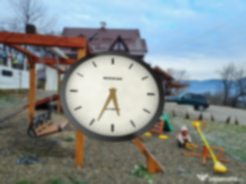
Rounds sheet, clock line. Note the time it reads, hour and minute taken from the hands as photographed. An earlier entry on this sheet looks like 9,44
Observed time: 5,34
